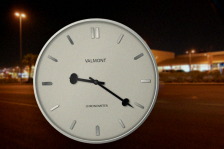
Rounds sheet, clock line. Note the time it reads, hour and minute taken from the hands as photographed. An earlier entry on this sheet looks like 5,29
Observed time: 9,21
